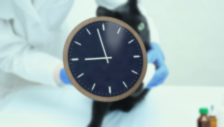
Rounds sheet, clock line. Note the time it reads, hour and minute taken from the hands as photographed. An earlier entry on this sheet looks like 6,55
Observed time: 8,58
